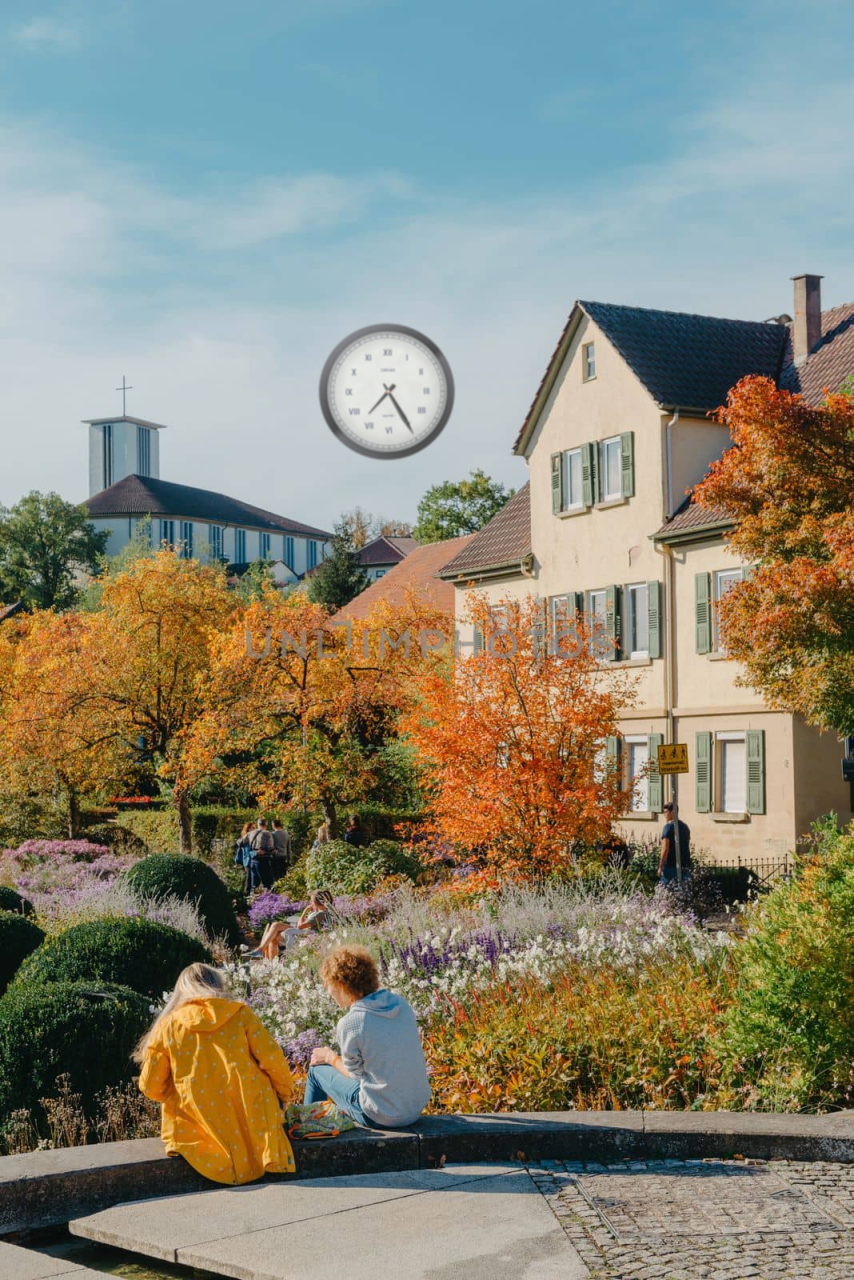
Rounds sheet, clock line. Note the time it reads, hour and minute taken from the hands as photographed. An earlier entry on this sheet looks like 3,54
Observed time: 7,25
